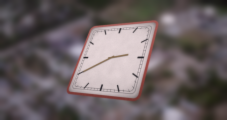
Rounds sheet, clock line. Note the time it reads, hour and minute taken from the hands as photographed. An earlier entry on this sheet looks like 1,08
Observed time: 2,40
